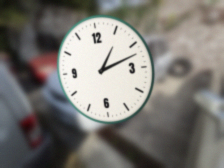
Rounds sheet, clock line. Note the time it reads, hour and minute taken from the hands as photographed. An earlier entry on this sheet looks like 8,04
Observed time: 1,12
